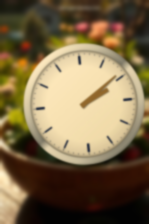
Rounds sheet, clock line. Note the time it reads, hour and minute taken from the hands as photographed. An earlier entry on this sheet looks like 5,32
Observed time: 2,09
